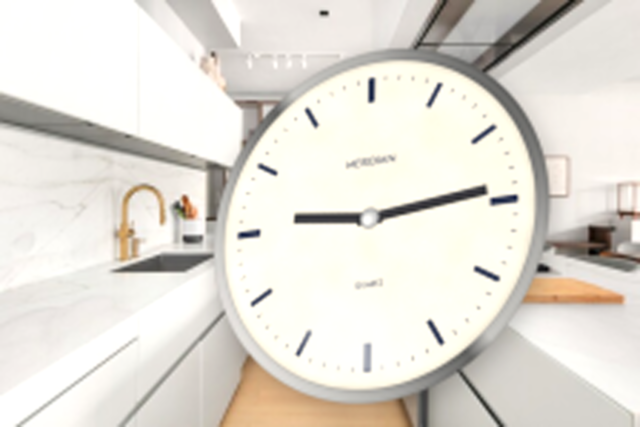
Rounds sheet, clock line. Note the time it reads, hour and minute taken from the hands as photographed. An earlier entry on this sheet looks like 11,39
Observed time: 9,14
